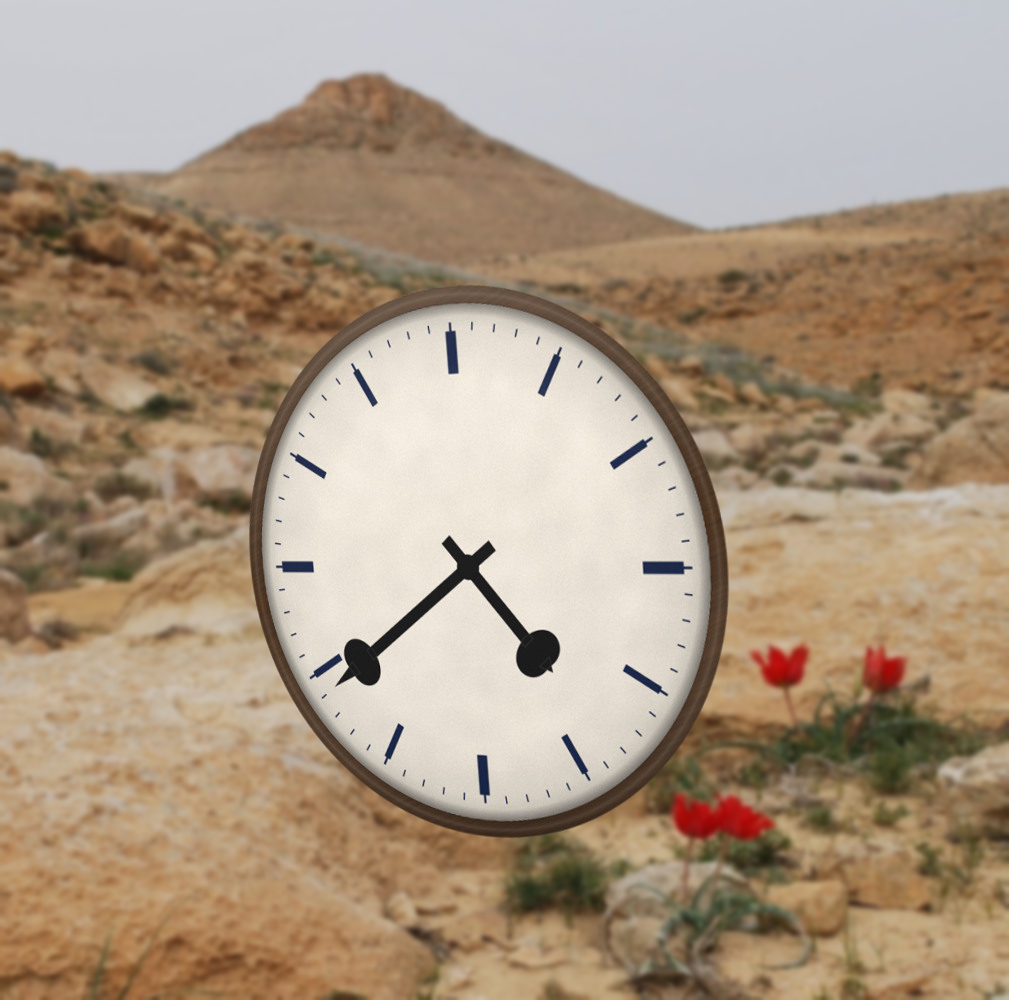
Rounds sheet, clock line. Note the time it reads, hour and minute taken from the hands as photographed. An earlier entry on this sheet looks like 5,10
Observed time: 4,39
